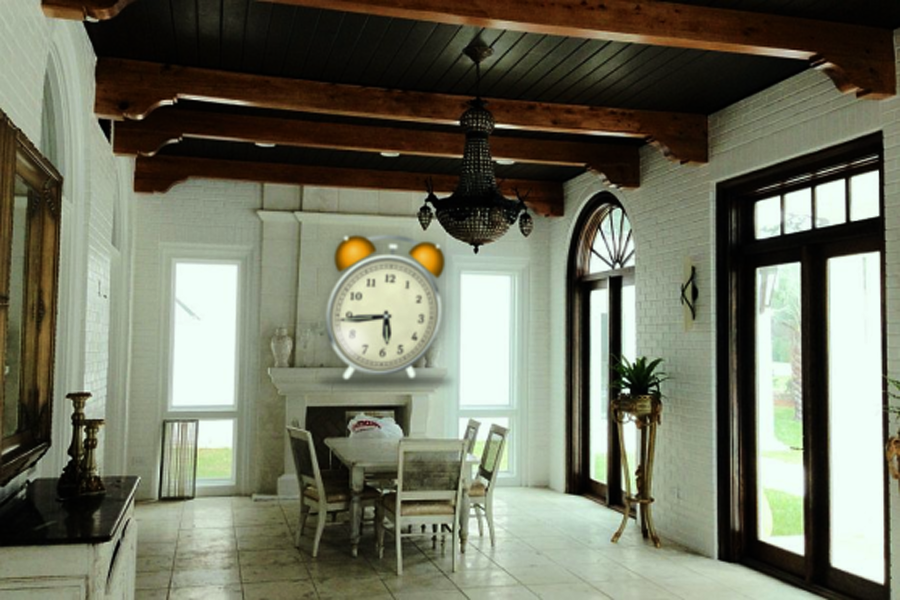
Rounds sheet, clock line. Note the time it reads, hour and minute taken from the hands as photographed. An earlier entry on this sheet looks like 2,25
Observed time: 5,44
